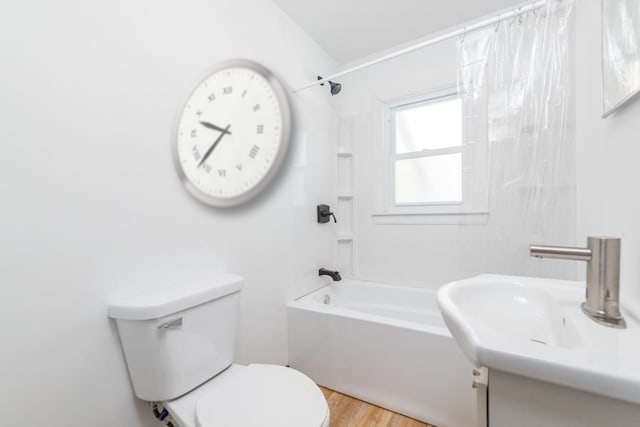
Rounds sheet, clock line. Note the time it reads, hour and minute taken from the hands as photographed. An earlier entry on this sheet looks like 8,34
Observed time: 9,37
